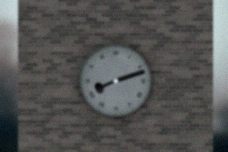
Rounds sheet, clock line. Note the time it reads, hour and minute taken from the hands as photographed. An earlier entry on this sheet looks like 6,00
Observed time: 8,12
